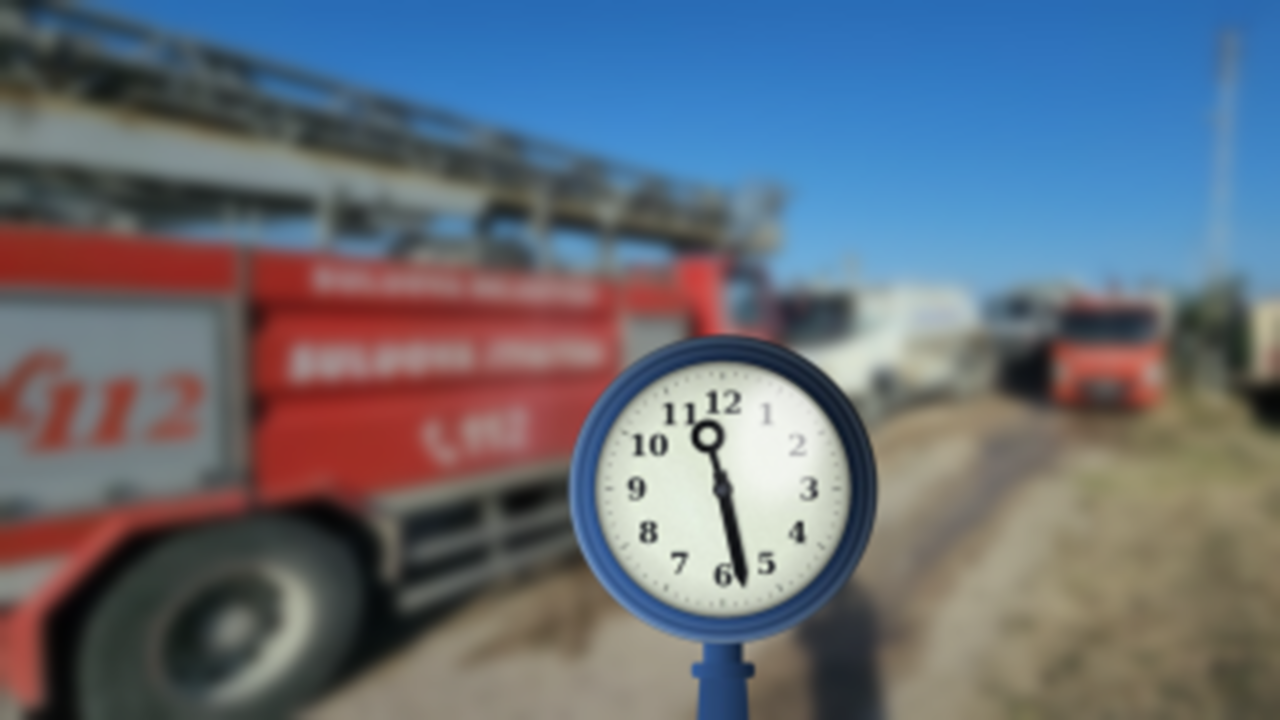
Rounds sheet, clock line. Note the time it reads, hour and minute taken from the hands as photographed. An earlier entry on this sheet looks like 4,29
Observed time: 11,28
